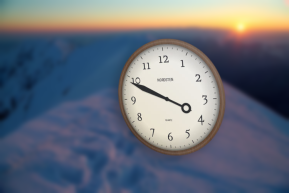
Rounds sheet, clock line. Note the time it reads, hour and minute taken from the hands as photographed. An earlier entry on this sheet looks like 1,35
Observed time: 3,49
